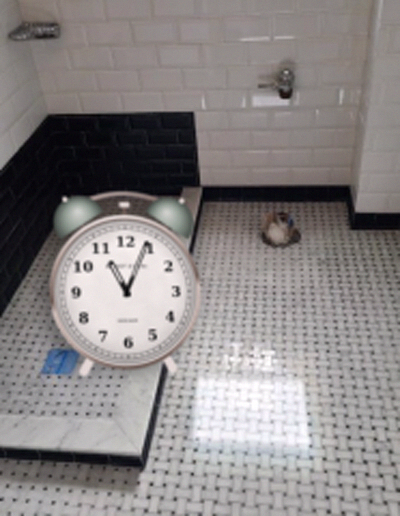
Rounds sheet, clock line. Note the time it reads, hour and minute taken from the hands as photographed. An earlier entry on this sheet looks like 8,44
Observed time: 11,04
